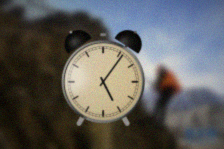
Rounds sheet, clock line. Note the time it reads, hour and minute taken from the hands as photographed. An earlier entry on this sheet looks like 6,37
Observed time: 5,06
